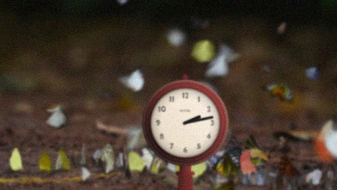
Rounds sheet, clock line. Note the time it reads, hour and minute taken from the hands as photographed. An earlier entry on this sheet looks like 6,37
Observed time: 2,13
